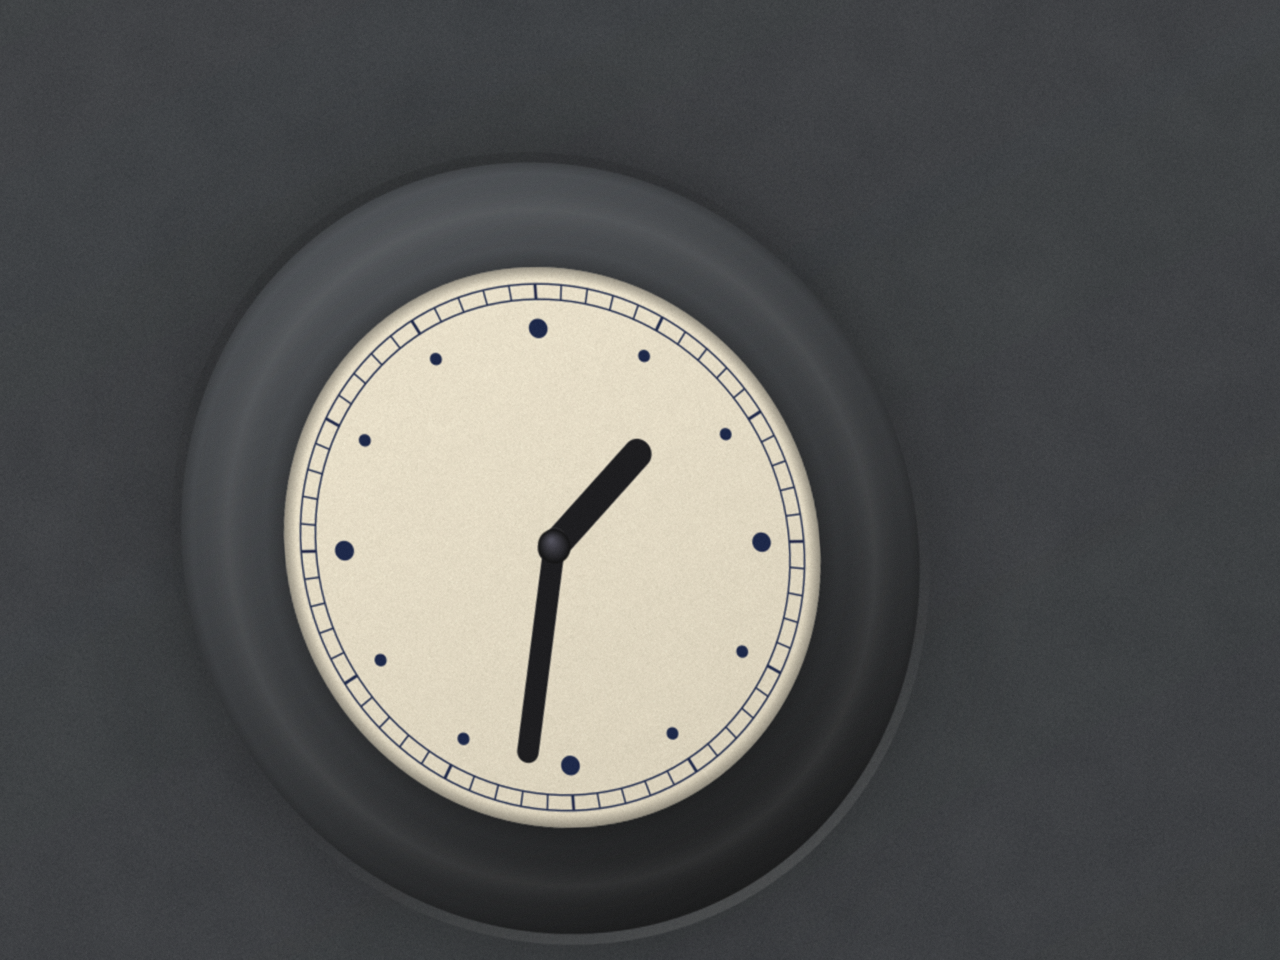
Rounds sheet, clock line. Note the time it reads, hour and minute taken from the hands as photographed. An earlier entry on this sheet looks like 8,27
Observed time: 1,32
